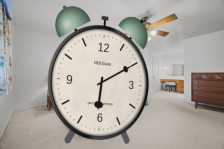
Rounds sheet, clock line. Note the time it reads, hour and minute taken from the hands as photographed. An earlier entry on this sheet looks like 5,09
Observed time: 6,10
